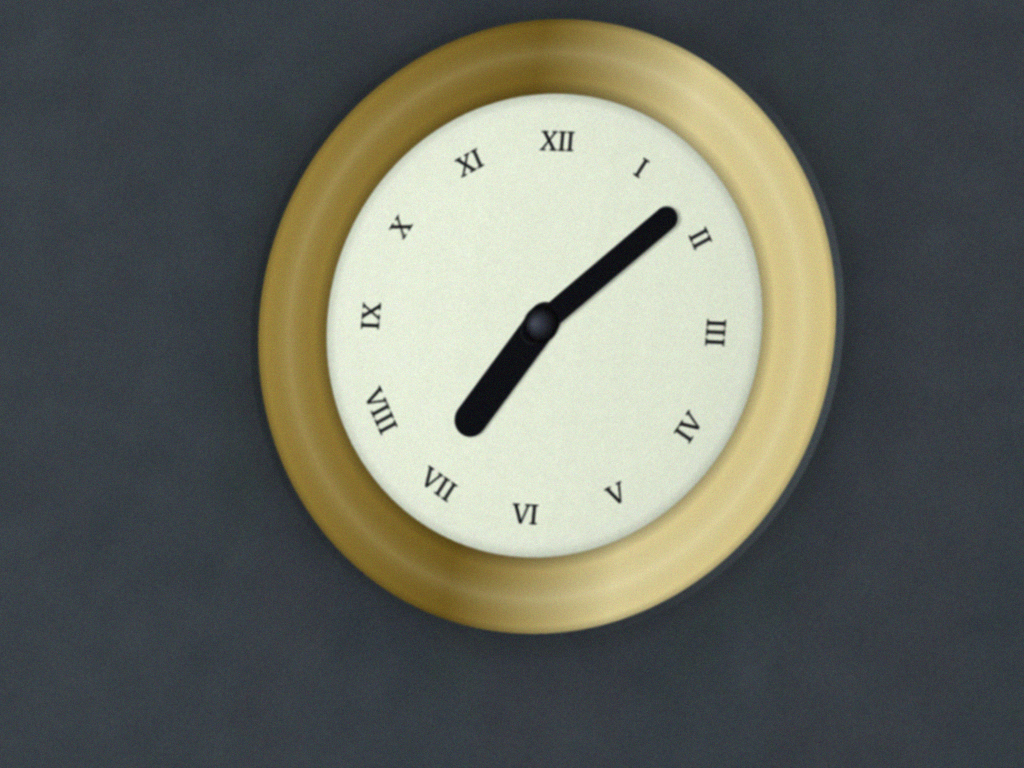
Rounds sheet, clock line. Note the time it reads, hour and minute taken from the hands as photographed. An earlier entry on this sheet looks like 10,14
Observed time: 7,08
